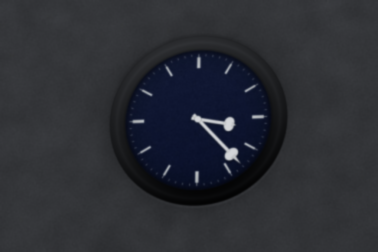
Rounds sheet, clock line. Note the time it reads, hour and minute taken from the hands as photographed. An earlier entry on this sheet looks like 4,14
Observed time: 3,23
